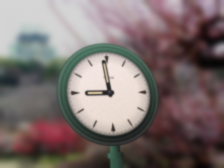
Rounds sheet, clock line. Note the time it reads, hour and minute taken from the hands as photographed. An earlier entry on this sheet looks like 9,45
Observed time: 8,59
